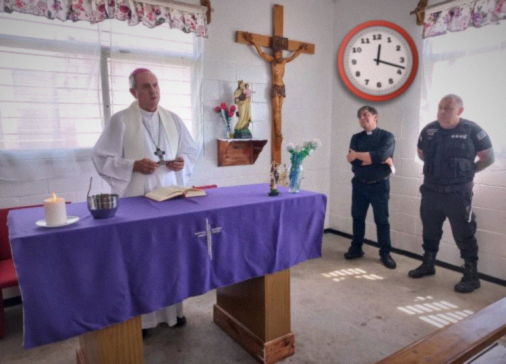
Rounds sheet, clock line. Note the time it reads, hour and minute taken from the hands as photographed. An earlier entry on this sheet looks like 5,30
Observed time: 12,18
